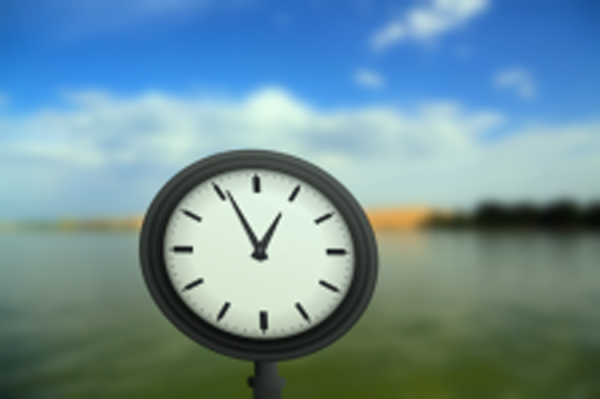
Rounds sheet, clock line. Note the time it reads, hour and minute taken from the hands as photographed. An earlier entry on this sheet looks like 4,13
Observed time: 12,56
